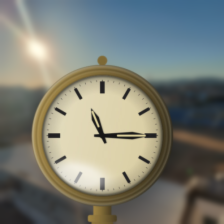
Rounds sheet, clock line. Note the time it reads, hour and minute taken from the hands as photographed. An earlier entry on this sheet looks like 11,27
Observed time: 11,15
